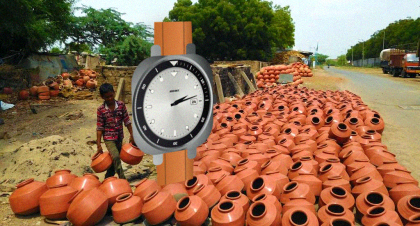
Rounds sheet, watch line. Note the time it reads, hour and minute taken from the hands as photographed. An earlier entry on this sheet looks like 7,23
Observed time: 2,13
